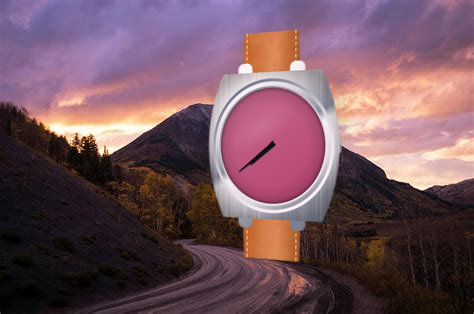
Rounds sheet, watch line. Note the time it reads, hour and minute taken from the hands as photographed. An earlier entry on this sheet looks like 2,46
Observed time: 7,39
